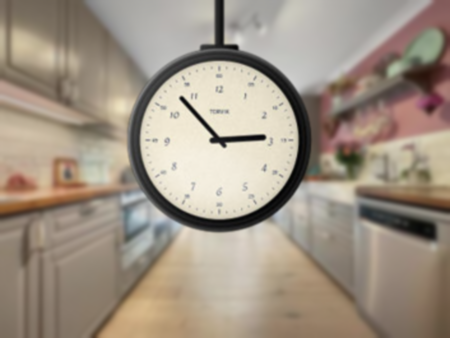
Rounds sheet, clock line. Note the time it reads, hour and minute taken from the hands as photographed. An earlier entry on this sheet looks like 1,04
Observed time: 2,53
